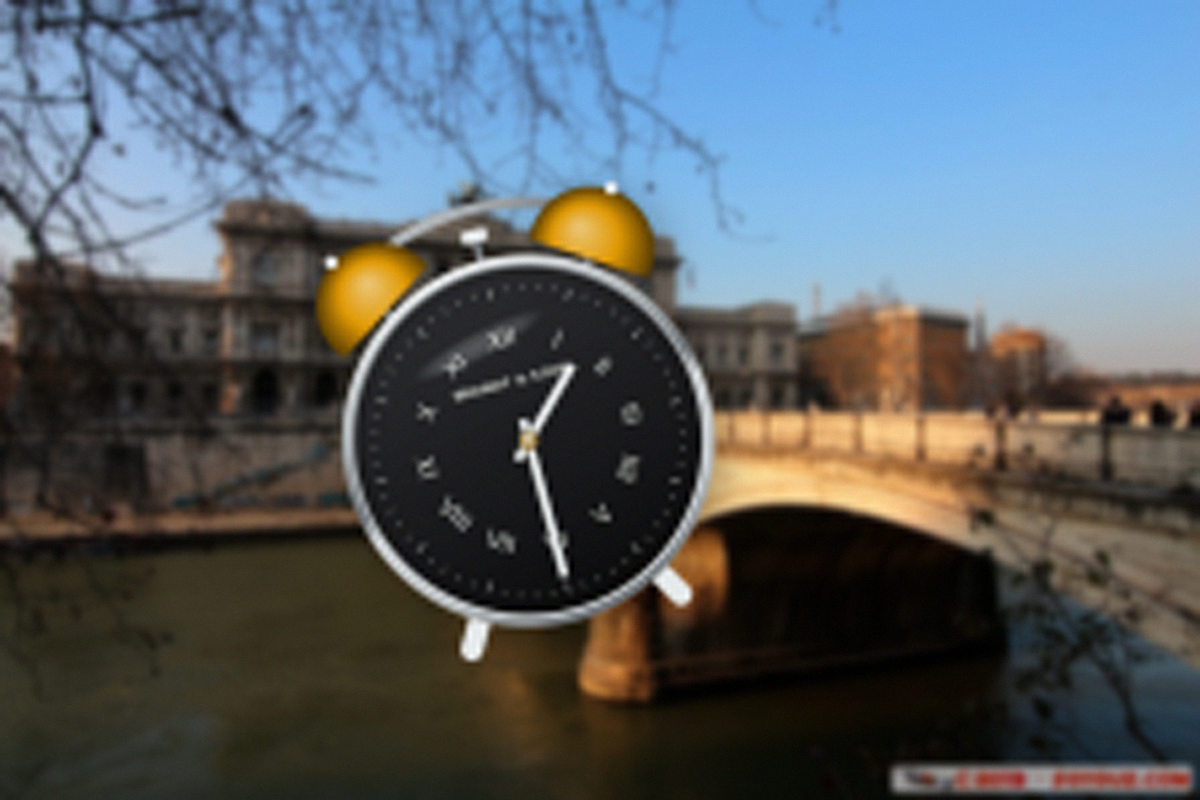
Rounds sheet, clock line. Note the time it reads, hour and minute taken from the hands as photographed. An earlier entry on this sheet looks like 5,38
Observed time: 1,30
